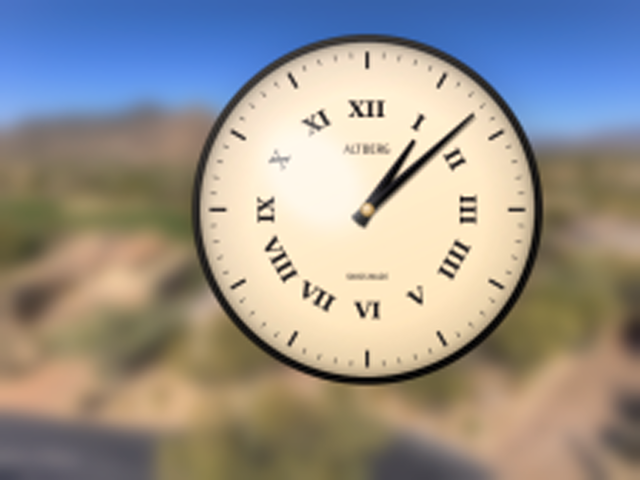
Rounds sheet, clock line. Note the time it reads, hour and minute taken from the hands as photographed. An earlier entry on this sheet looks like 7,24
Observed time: 1,08
